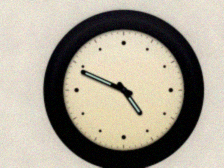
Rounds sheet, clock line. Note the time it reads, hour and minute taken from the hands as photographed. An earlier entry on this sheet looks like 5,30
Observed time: 4,49
